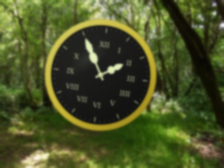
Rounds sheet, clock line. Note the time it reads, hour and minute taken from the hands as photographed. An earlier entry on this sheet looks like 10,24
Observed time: 1,55
